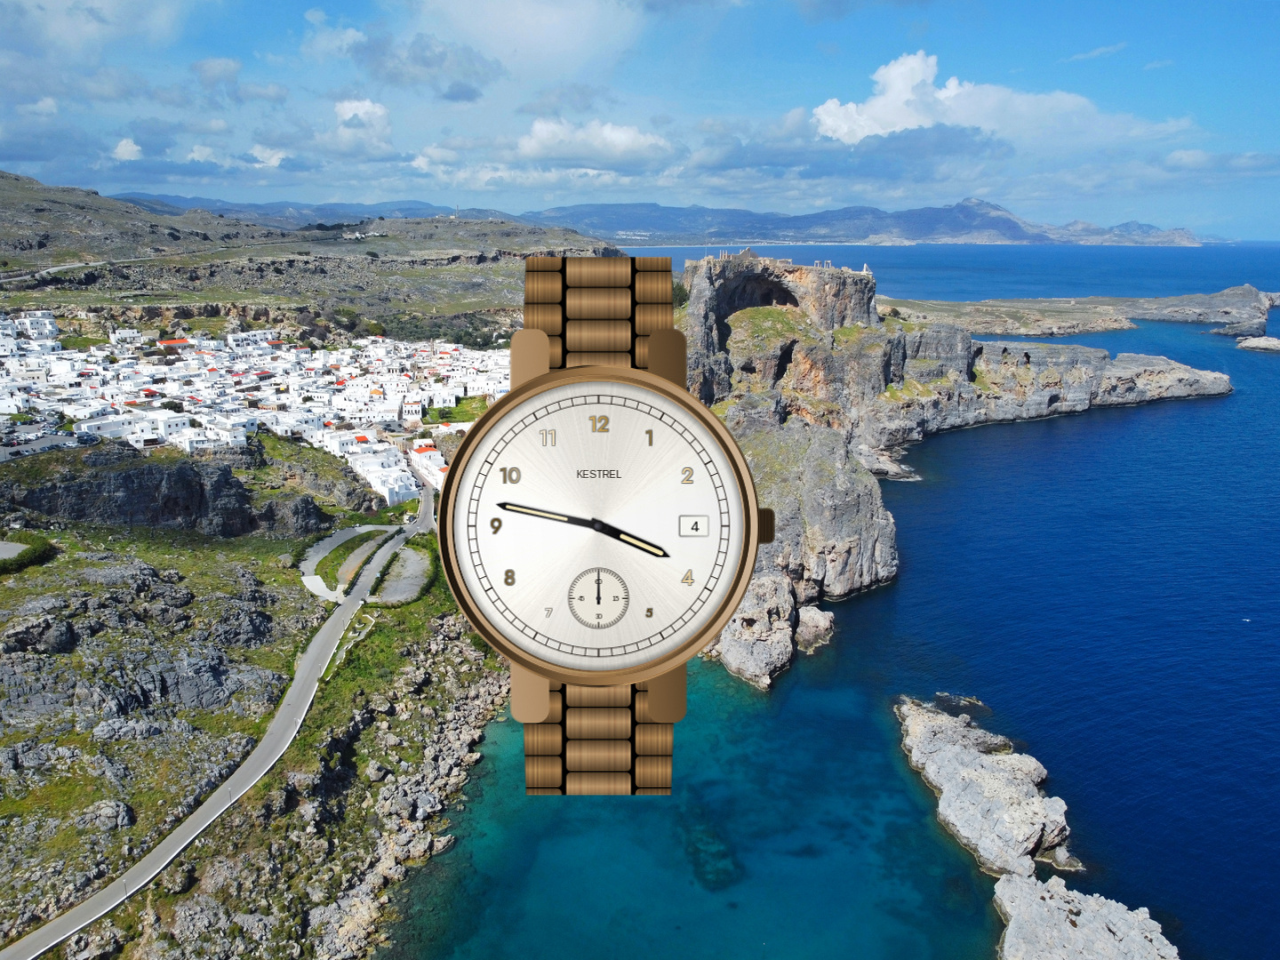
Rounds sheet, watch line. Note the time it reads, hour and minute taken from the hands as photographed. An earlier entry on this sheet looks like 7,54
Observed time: 3,47
